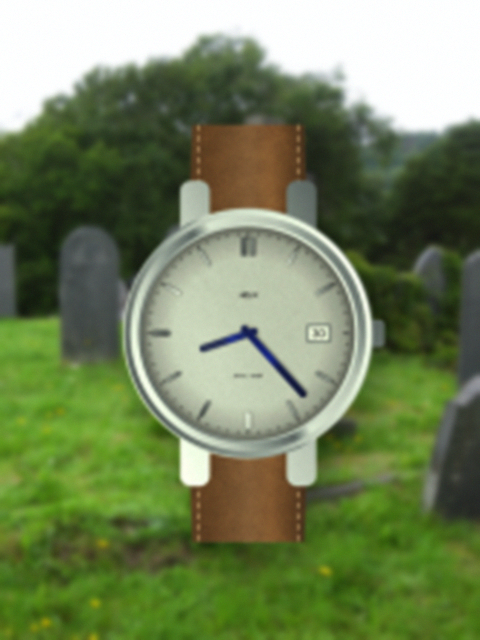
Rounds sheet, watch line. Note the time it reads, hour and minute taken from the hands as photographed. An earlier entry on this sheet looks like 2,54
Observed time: 8,23
